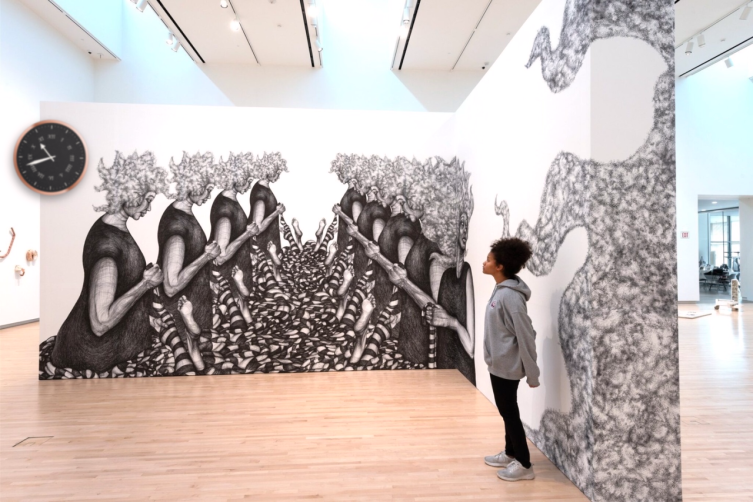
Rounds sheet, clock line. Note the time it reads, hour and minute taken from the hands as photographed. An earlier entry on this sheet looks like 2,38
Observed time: 10,42
